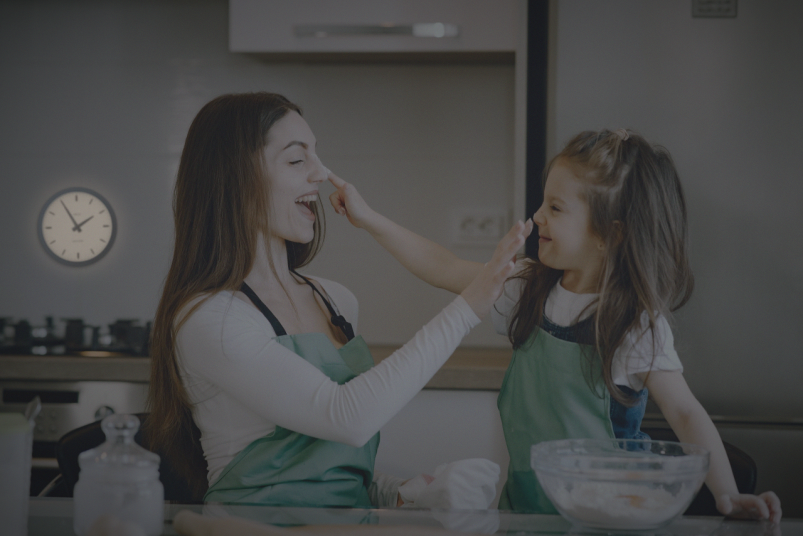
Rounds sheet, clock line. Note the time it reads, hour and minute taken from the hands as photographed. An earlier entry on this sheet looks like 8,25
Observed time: 1,55
